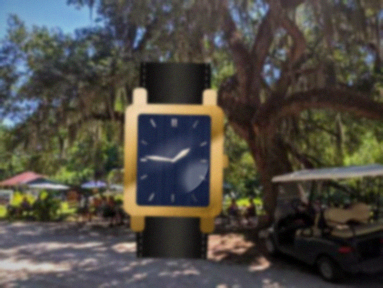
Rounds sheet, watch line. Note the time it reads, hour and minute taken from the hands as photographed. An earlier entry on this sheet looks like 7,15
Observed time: 1,46
